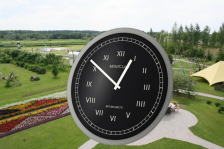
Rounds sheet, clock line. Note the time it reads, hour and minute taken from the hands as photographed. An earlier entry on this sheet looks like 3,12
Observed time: 12,51
